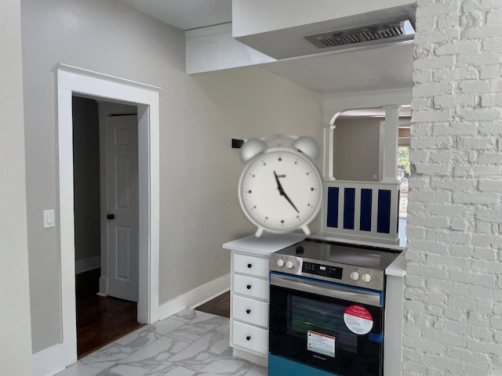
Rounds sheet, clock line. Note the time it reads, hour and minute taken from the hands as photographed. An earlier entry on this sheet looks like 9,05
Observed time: 11,24
